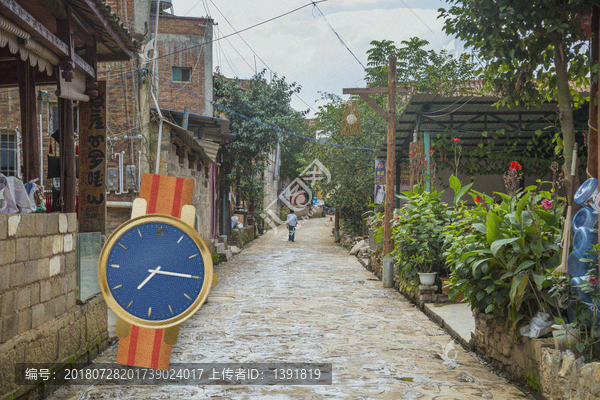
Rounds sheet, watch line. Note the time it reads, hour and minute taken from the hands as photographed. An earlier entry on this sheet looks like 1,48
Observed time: 7,15
